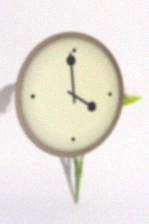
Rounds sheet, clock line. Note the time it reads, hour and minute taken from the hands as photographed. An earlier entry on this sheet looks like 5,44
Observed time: 3,59
